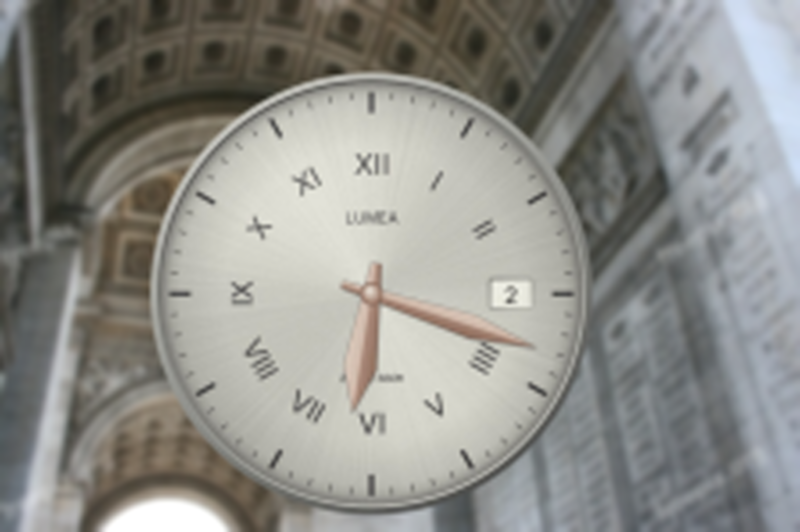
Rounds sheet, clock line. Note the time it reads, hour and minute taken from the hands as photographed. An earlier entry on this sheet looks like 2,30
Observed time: 6,18
